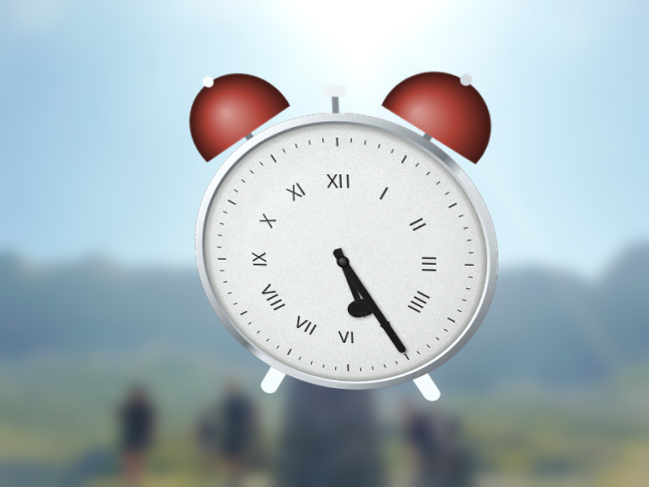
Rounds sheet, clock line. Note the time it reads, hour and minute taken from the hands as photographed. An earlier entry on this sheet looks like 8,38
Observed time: 5,25
